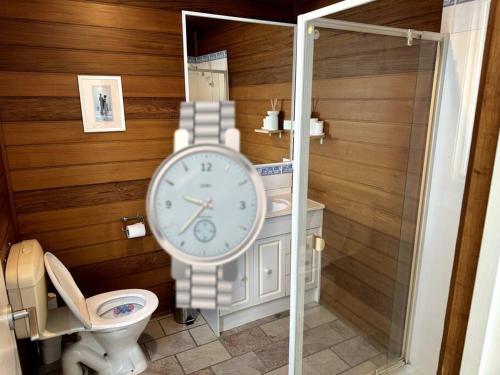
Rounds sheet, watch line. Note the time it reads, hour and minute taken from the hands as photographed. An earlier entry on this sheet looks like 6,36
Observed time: 9,37
